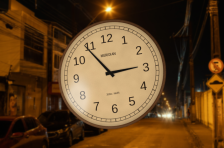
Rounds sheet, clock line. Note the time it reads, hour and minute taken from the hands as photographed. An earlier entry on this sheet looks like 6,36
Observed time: 2,54
